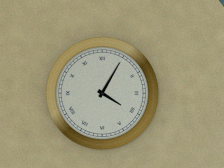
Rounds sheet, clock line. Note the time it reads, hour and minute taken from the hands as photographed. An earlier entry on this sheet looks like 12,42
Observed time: 4,05
